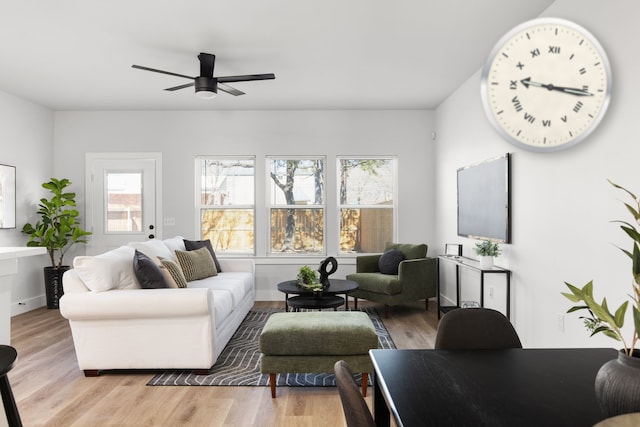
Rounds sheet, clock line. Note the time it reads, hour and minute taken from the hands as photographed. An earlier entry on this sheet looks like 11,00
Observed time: 9,16
